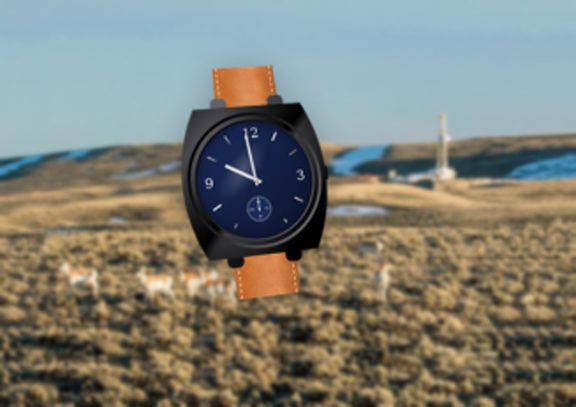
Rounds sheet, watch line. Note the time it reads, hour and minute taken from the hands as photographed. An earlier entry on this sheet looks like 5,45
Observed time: 9,59
